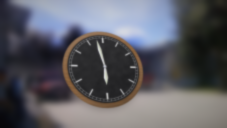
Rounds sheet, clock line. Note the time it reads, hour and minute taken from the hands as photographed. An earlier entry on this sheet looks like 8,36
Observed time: 5,58
